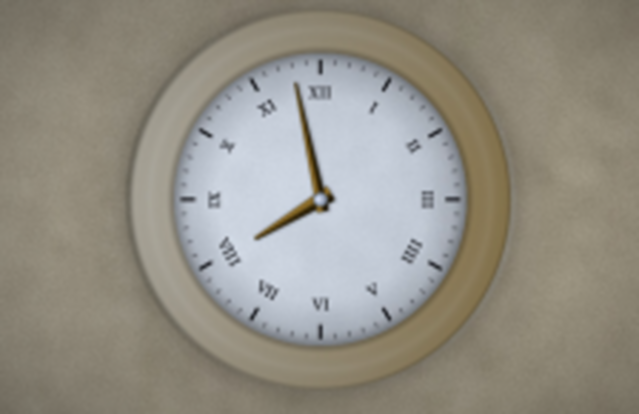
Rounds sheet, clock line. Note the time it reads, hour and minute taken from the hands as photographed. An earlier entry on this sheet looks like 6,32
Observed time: 7,58
